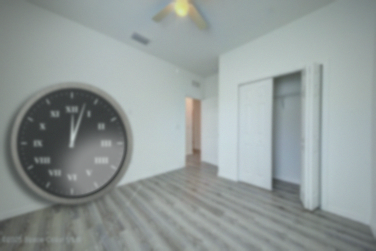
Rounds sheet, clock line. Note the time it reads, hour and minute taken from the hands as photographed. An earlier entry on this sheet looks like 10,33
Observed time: 12,03
